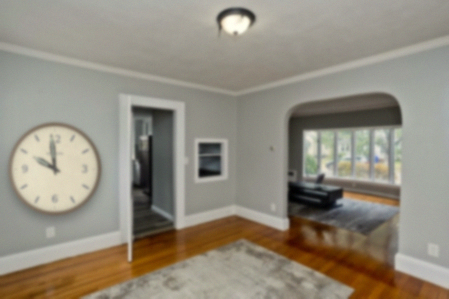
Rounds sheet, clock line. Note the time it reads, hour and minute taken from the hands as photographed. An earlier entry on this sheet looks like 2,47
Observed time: 9,59
